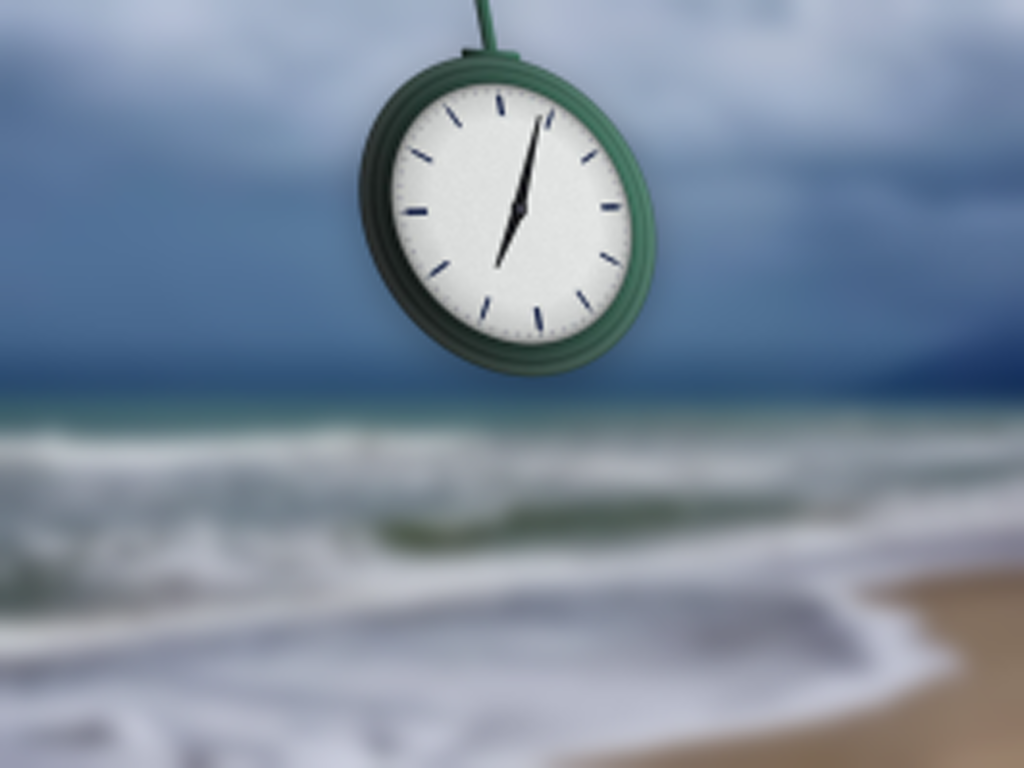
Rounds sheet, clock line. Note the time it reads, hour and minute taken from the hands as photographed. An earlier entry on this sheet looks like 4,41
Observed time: 7,04
